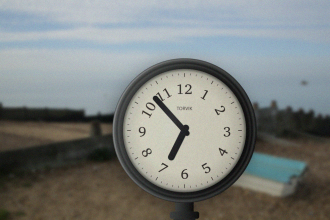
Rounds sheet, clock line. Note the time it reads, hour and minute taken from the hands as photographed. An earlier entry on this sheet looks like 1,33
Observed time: 6,53
